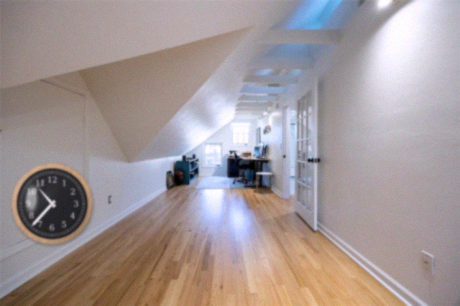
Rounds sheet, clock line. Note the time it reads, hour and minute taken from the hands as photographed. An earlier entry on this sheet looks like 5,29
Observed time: 10,37
